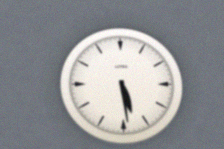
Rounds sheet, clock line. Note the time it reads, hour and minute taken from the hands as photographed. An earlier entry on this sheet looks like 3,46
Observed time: 5,29
